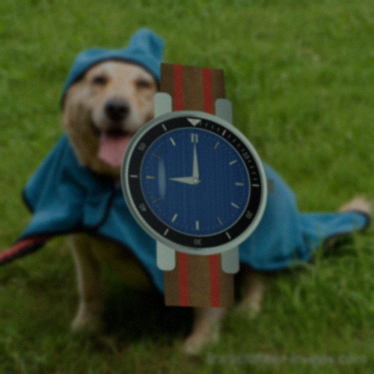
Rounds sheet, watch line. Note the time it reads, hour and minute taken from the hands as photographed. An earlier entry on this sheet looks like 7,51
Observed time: 9,00
